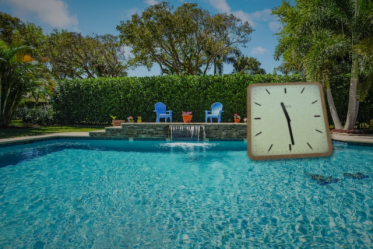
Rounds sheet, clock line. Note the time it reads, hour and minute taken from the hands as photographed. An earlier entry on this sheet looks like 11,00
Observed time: 11,29
